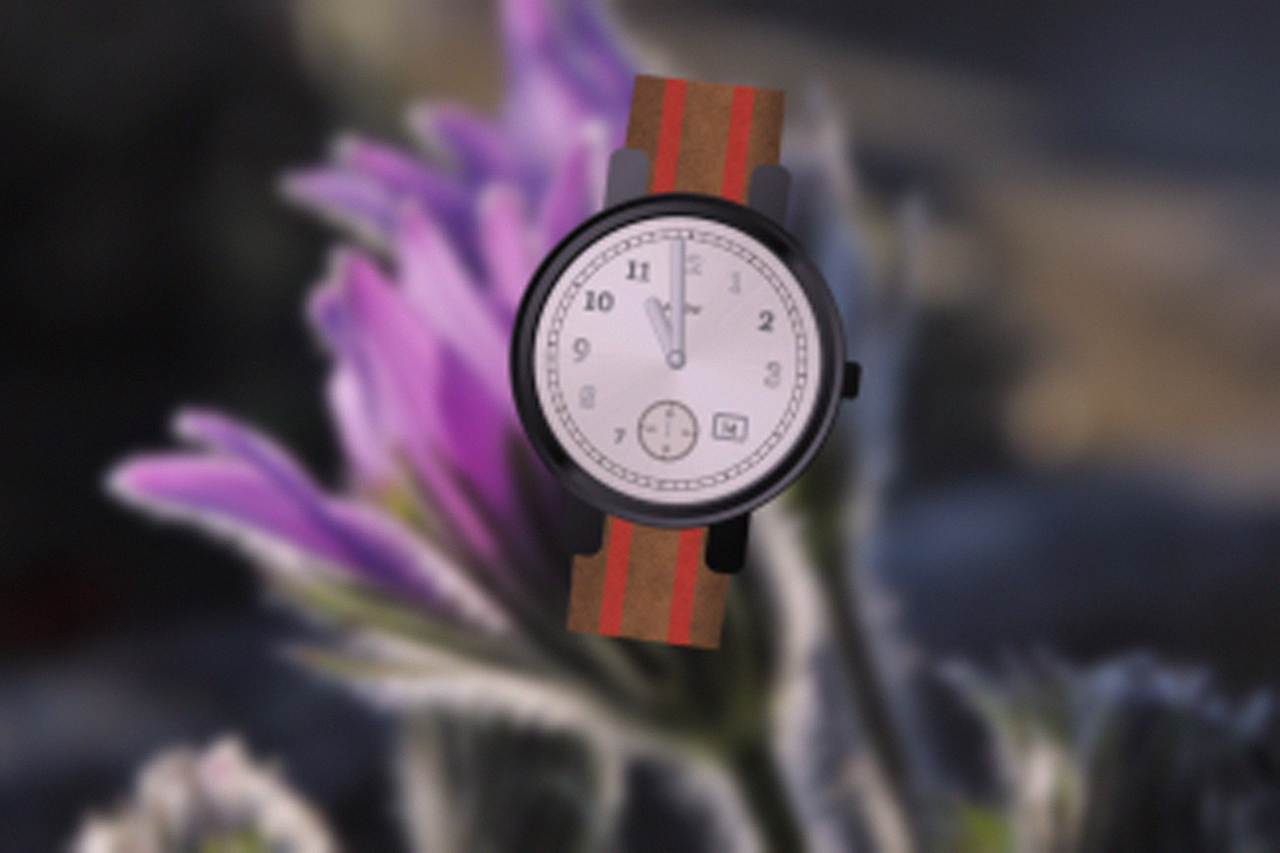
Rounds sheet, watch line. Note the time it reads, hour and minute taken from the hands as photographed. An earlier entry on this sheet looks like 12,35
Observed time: 10,59
